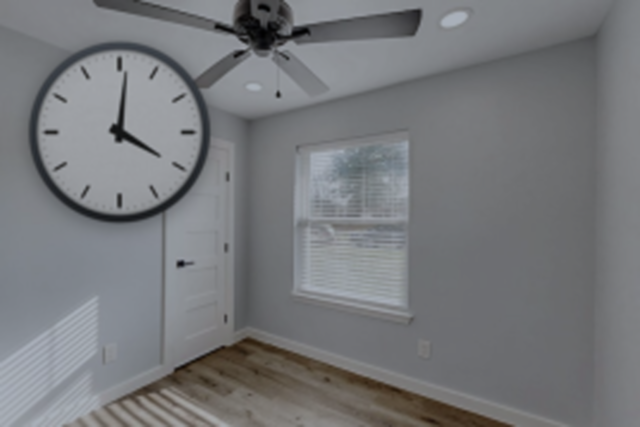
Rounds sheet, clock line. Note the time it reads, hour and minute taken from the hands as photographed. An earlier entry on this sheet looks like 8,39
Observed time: 4,01
